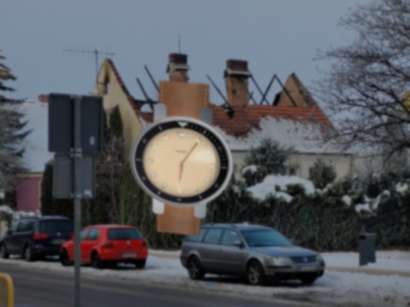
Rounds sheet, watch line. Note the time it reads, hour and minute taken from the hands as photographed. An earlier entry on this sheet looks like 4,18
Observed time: 6,05
